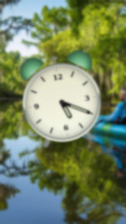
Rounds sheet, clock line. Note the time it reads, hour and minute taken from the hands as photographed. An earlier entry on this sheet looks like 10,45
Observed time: 5,20
